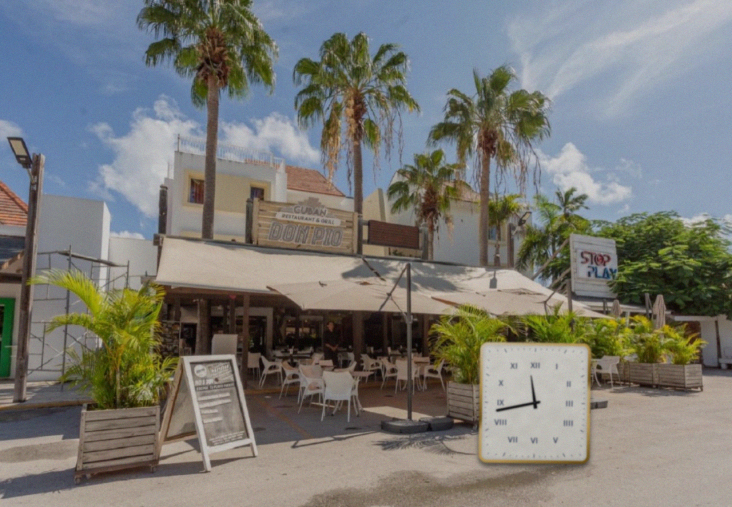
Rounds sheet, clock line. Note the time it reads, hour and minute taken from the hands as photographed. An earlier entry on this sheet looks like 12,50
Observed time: 11,43
